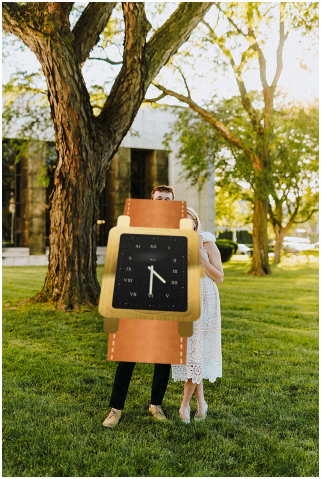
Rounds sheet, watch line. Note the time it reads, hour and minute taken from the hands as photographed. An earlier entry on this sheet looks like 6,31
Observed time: 4,30
